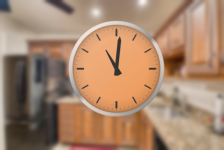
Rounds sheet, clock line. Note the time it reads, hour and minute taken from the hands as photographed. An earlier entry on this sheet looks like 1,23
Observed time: 11,01
